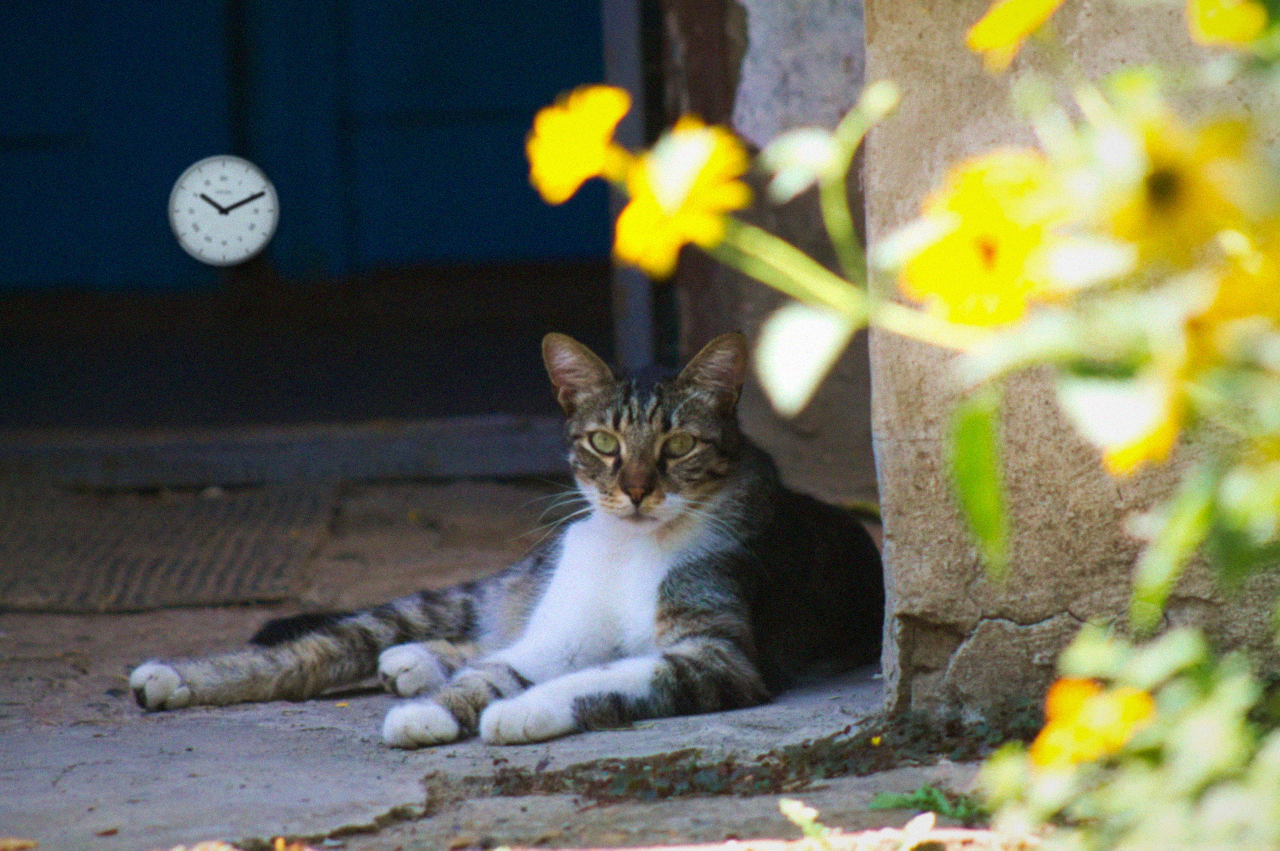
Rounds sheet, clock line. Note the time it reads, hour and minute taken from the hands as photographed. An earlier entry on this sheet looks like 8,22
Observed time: 10,11
